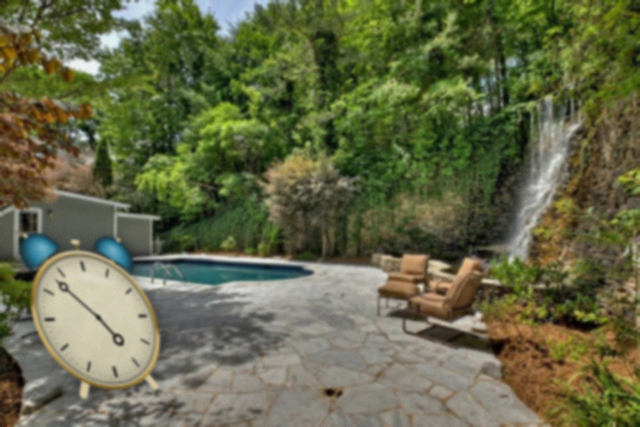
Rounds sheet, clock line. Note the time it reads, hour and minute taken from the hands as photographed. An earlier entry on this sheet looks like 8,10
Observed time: 4,53
